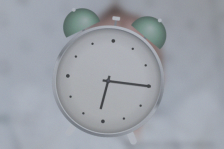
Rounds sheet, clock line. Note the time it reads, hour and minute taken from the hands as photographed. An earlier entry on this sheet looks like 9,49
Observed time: 6,15
